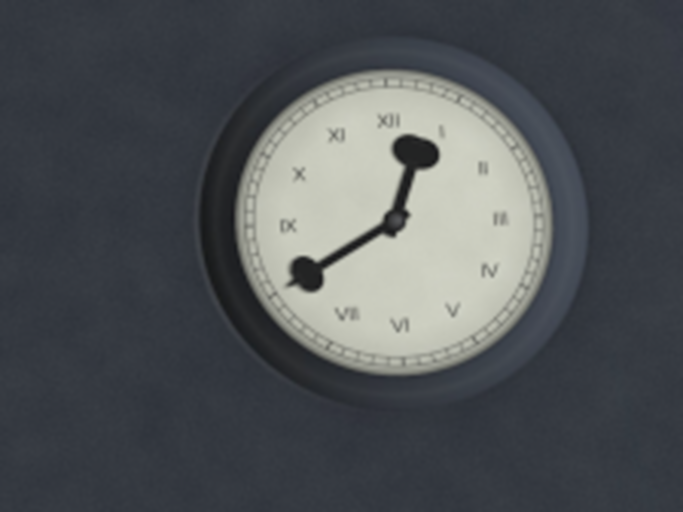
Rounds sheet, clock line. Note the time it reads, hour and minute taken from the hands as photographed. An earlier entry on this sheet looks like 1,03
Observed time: 12,40
